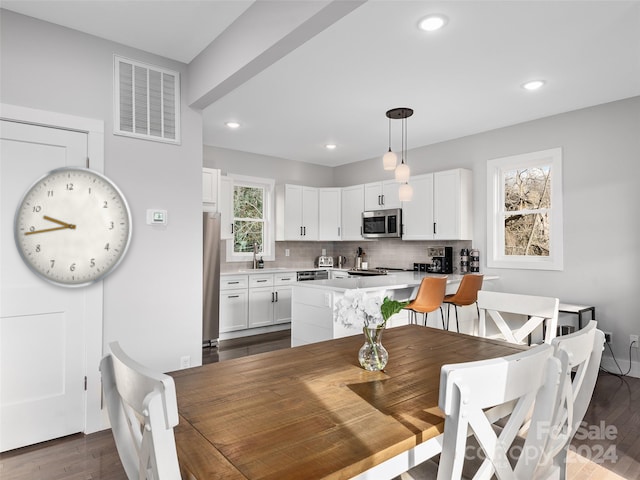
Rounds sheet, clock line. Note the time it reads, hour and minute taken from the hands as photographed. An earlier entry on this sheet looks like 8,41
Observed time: 9,44
